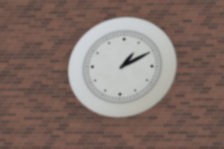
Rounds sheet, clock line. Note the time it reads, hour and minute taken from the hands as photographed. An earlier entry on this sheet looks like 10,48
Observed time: 1,10
